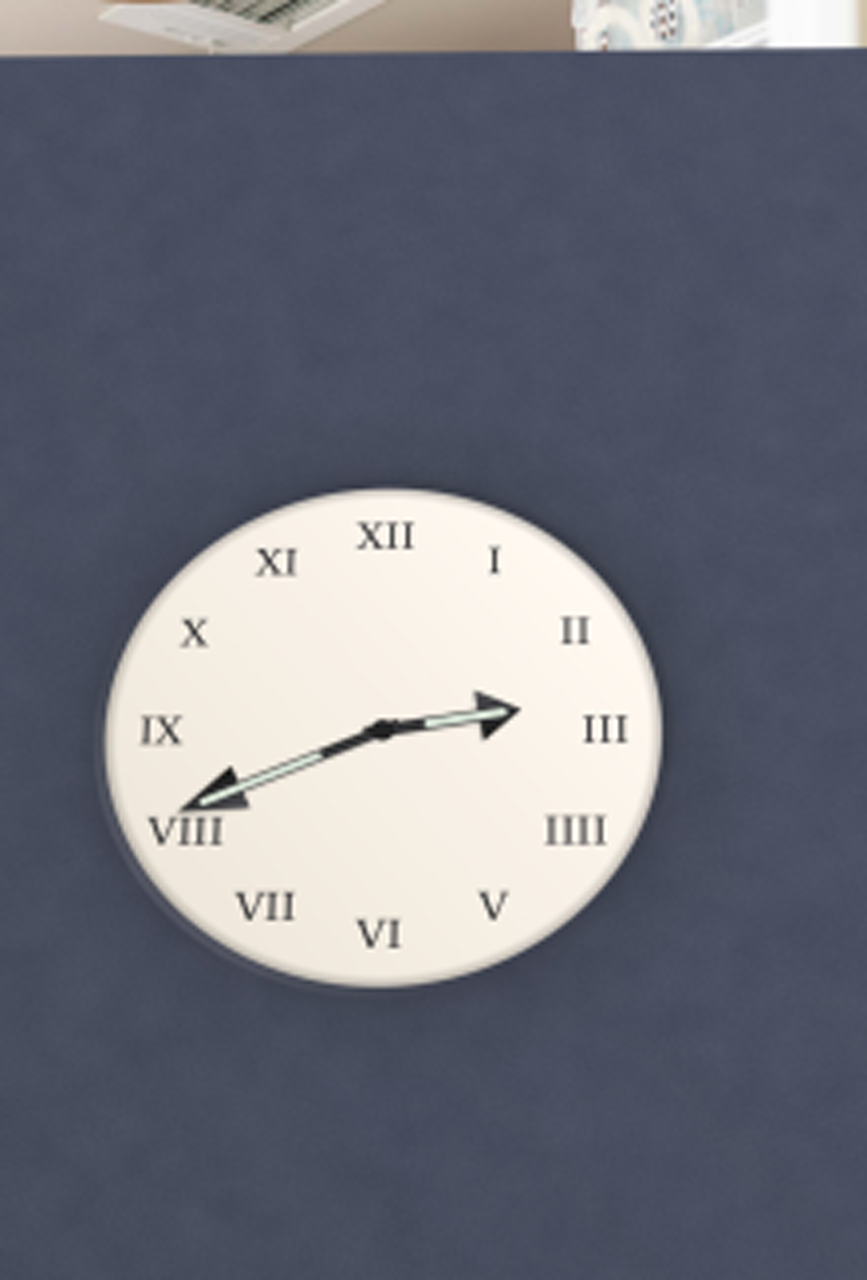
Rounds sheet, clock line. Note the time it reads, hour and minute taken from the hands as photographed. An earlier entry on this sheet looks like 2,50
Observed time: 2,41
